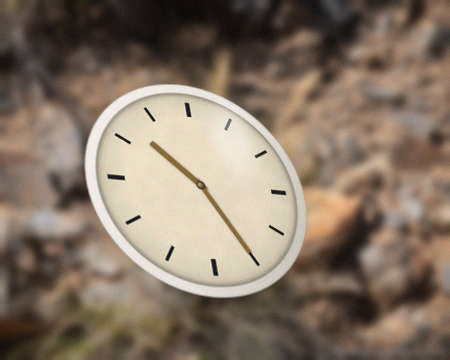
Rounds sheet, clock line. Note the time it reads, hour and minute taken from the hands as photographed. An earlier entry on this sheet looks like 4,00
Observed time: 10,25
